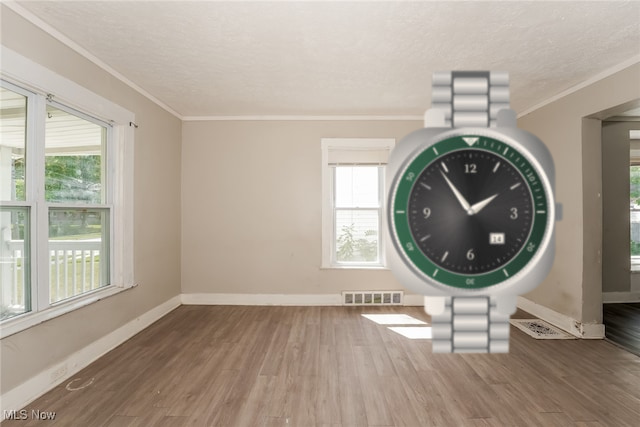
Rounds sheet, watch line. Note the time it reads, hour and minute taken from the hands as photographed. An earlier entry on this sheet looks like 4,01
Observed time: 1,54
